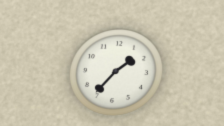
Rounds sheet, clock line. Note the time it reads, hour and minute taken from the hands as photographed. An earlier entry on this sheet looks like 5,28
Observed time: 1,36
